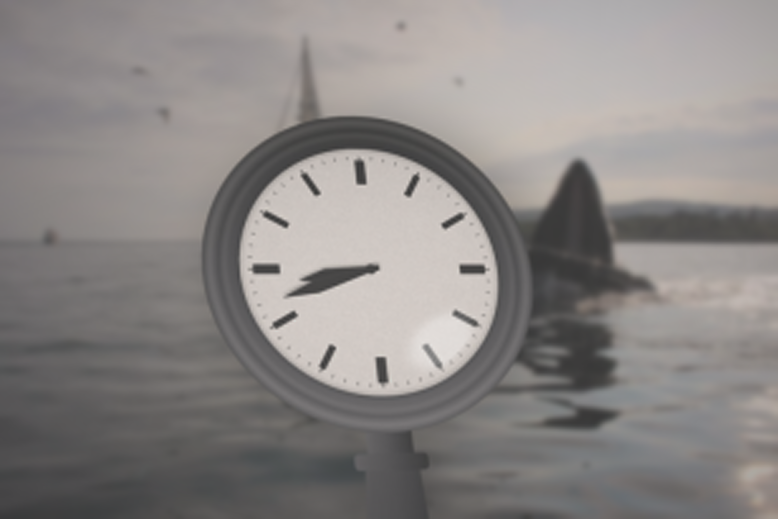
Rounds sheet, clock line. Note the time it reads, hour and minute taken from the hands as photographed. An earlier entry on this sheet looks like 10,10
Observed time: 8,42
